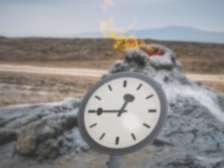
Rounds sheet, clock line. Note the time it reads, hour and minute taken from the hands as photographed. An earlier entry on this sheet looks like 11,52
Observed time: 12,45
